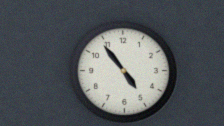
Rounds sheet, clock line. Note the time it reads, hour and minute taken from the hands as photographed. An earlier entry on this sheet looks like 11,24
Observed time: 4,54
